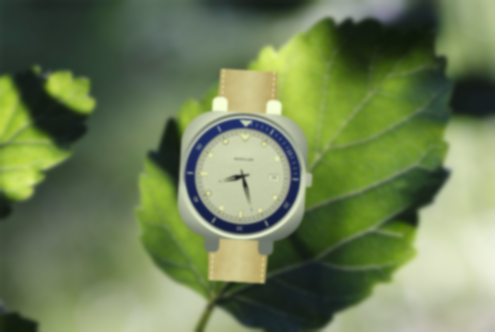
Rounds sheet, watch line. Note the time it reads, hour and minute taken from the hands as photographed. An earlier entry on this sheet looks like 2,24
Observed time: 8,27
